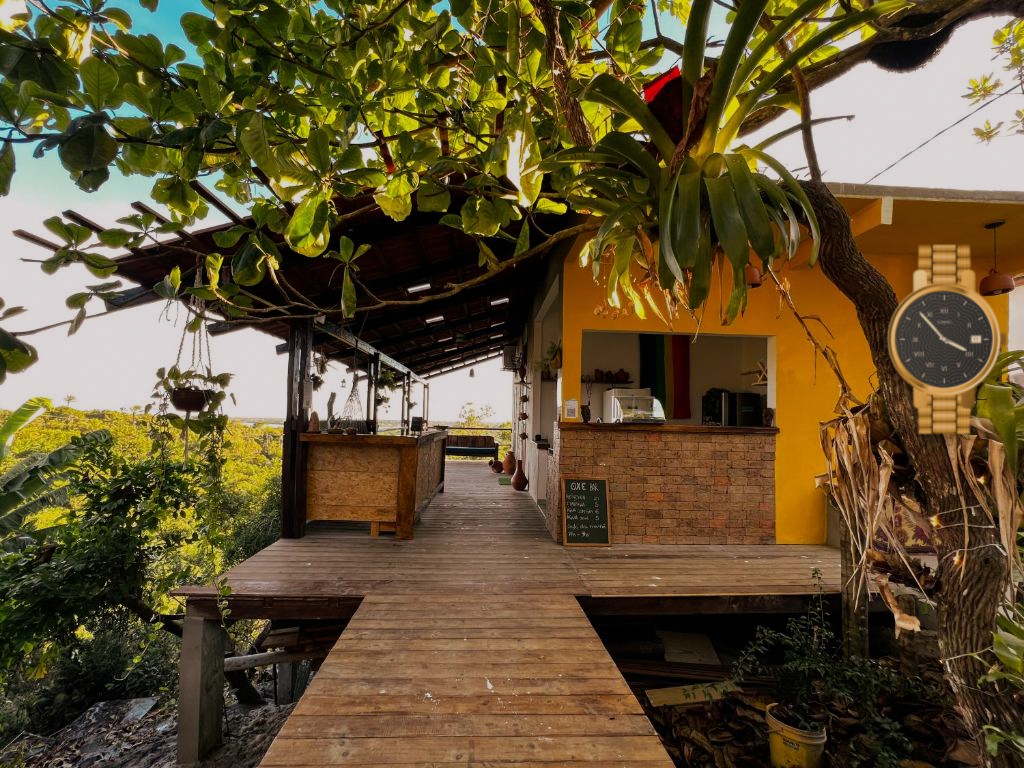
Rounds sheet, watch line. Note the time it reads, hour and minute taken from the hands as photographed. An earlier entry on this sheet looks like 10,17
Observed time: 3,53
